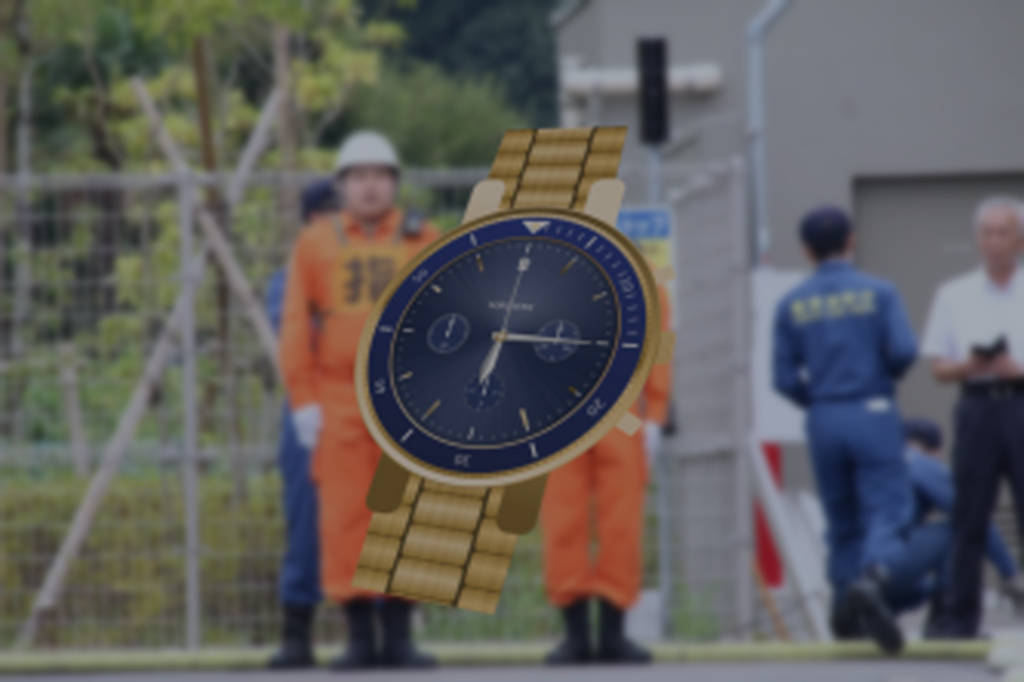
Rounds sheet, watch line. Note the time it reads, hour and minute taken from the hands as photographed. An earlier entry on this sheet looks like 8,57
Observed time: 6,15
